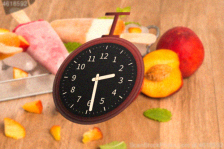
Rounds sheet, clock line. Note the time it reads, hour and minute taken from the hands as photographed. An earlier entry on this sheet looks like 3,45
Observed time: 2,29
